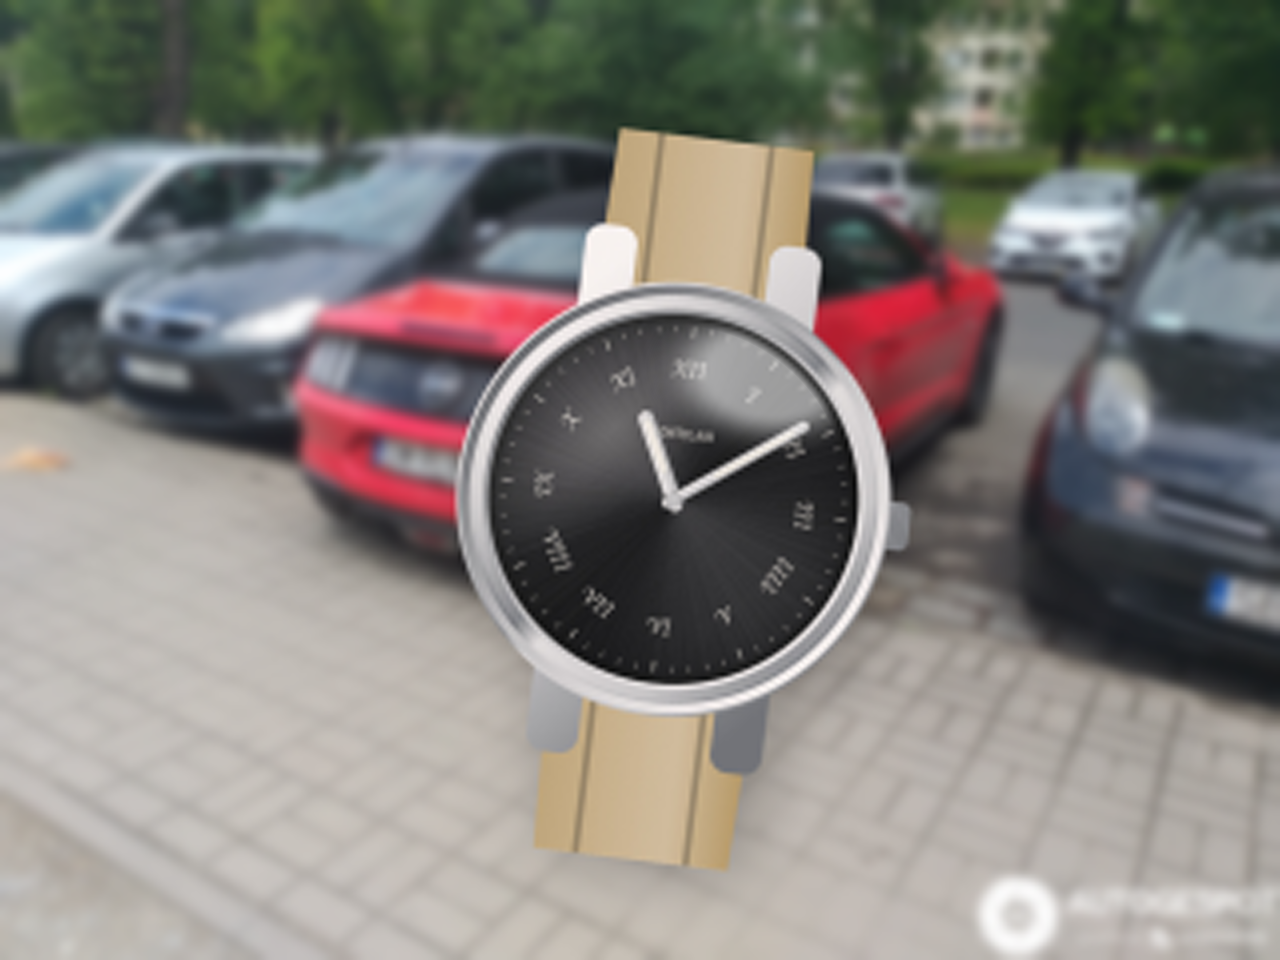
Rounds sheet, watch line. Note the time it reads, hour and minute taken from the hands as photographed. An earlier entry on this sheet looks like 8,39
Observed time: 11,09
